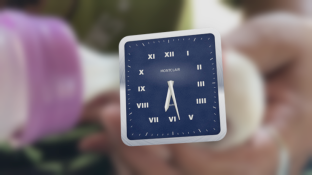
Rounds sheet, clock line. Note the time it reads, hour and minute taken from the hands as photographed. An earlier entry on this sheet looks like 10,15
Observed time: 6,28
